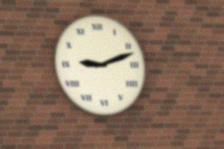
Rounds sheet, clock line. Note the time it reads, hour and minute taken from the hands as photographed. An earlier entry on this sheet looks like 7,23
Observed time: 9,12
